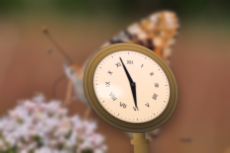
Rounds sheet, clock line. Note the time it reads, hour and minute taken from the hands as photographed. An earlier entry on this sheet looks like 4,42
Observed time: 5,57
